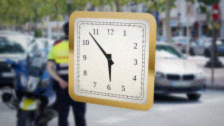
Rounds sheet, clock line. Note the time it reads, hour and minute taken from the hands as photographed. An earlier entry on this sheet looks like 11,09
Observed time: 5,53
